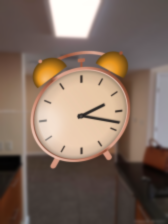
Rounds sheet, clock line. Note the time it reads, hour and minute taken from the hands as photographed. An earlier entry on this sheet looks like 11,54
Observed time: 2,18
